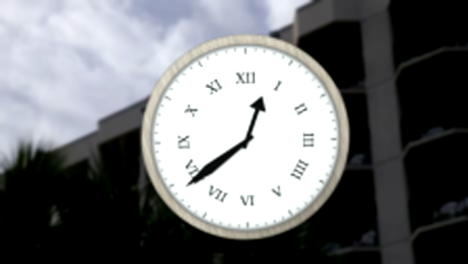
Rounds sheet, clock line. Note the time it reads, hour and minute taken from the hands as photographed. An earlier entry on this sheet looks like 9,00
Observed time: 12,39
